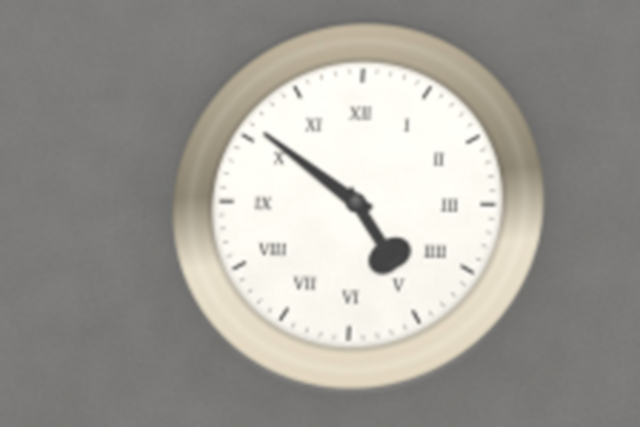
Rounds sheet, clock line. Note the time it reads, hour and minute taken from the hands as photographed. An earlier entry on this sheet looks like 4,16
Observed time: 4,51
